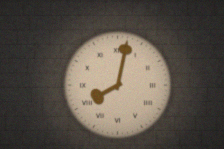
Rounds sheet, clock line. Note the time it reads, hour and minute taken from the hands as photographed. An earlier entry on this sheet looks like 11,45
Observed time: 8,02
